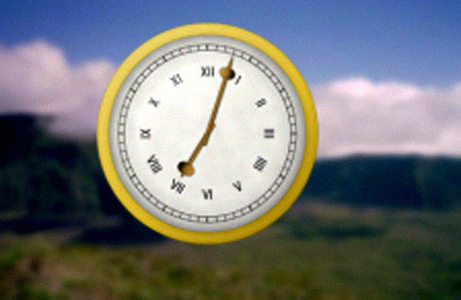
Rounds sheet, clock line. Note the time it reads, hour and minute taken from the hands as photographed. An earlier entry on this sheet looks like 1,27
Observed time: 7,03
